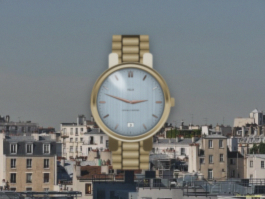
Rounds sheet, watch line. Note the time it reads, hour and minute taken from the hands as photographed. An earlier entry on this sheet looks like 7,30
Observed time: 2,48
